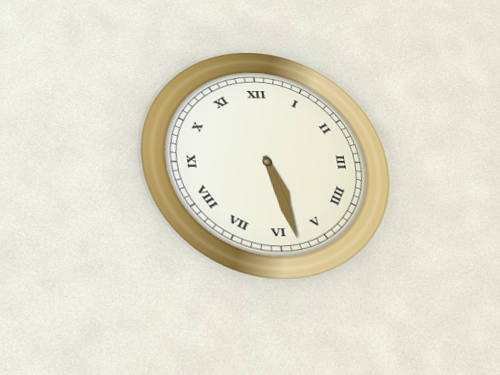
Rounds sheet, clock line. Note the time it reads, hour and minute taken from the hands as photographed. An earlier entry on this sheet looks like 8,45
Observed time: 5,28
